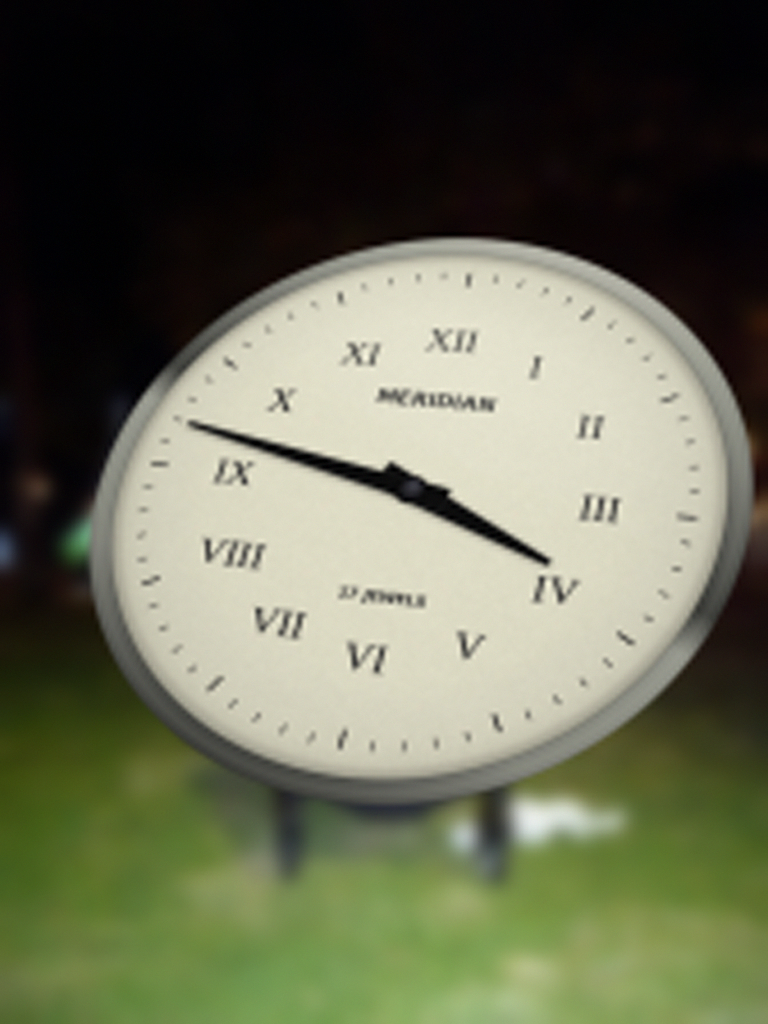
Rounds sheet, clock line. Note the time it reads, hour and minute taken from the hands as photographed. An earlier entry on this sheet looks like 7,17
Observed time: 3,47
